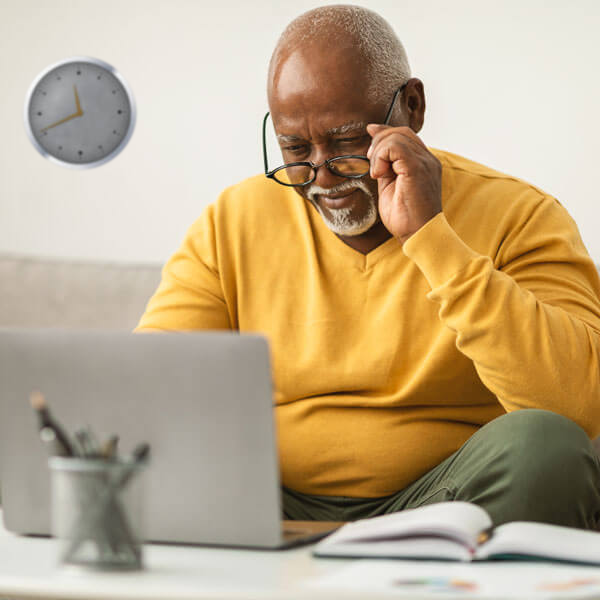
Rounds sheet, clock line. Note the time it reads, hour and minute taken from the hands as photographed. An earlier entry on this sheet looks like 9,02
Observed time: 11,41
